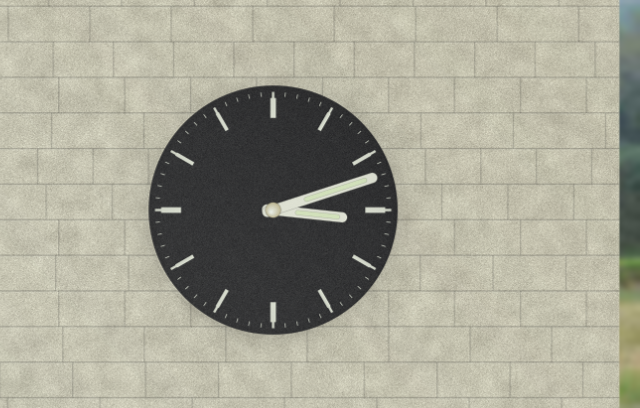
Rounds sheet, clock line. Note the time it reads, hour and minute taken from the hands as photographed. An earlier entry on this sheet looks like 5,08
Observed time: 3,12
